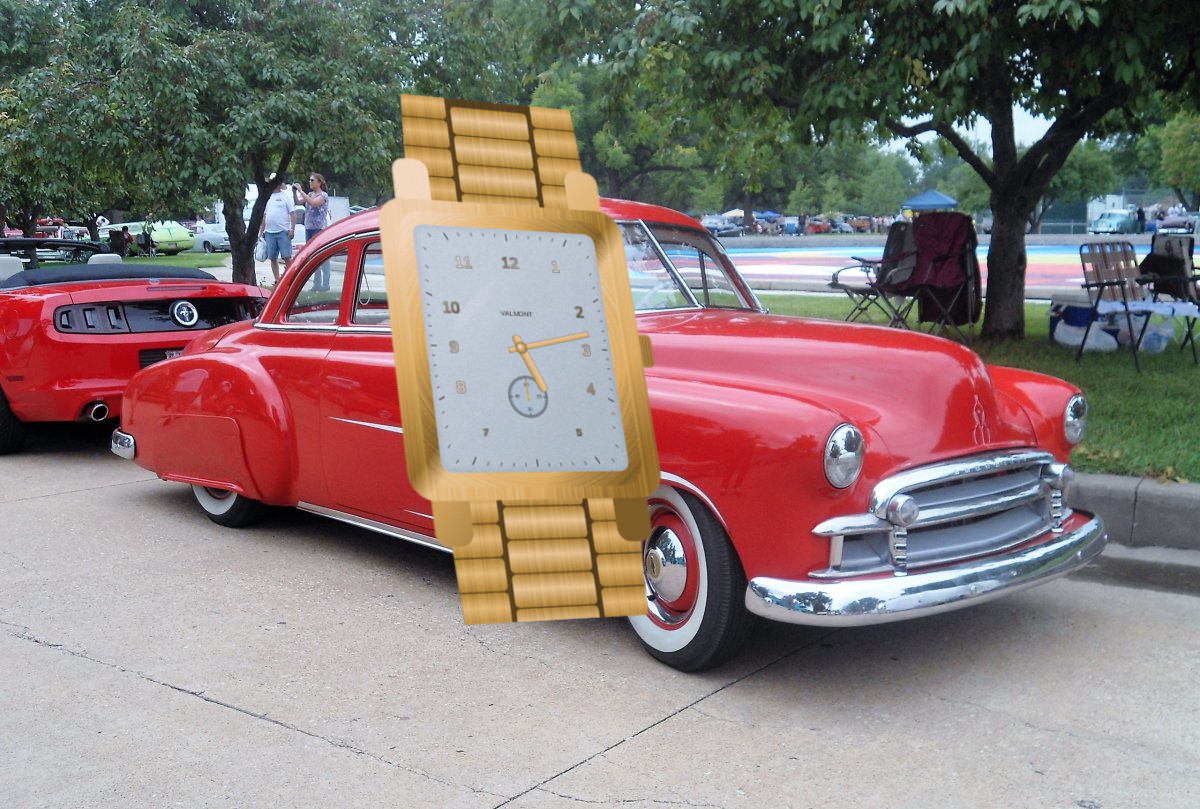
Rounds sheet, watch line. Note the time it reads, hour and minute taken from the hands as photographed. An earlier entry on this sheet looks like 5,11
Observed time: 5,13
